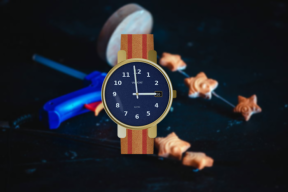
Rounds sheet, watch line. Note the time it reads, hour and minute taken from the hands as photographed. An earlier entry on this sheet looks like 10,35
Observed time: 2,59
